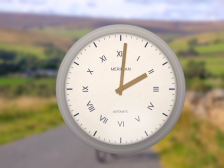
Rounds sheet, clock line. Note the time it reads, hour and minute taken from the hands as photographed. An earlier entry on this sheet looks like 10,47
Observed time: 2,01
